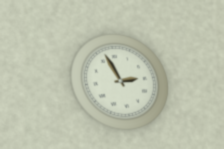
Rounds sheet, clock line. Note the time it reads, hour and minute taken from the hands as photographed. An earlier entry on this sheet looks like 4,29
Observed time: 2,57
